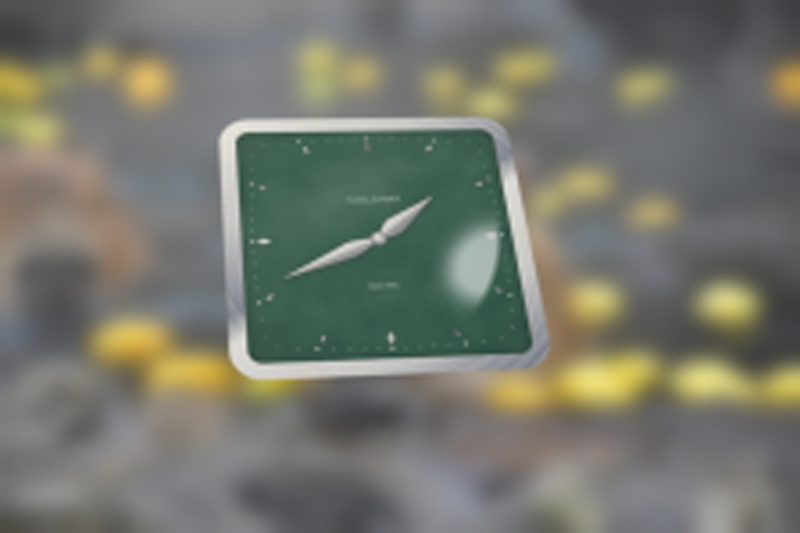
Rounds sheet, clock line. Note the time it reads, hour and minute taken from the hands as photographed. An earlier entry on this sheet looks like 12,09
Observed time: 1,41
